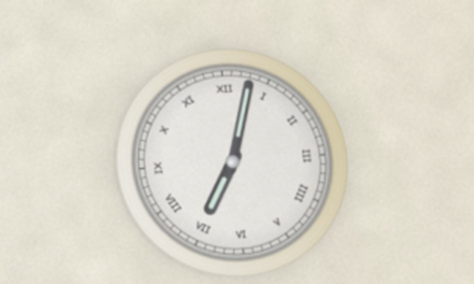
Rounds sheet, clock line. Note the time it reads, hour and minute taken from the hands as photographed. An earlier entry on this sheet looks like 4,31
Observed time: 7,03
